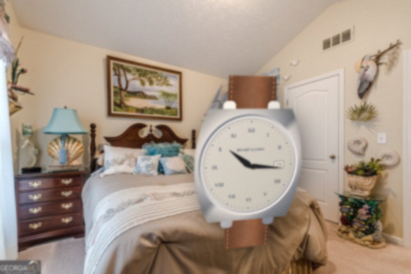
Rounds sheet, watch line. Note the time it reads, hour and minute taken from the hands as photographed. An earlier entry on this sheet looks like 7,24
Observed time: 10,16
